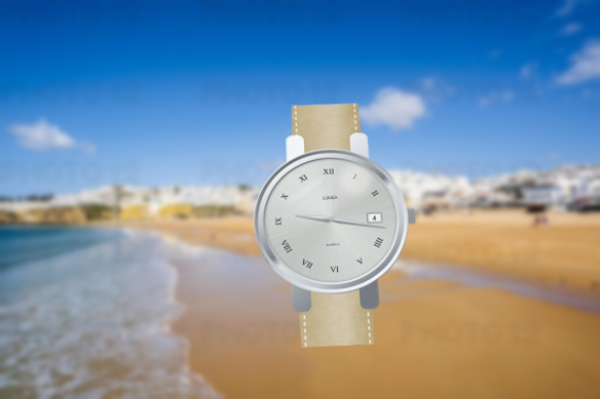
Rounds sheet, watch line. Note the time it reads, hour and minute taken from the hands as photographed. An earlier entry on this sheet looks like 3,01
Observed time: 9,17
